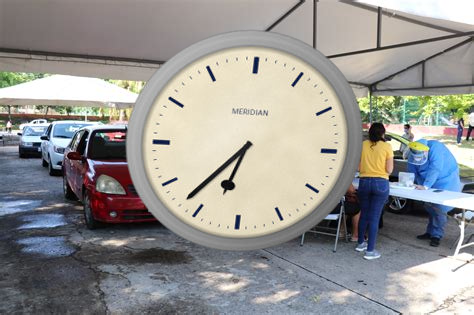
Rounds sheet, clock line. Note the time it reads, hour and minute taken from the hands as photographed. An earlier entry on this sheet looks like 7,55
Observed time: 6,37
